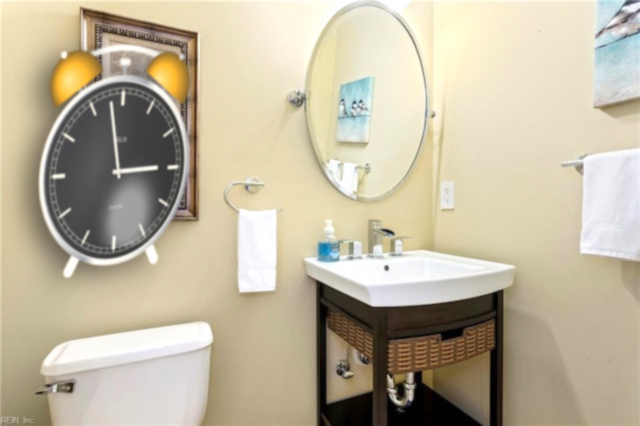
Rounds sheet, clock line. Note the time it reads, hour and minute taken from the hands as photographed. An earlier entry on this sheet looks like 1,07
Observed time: 2,58
